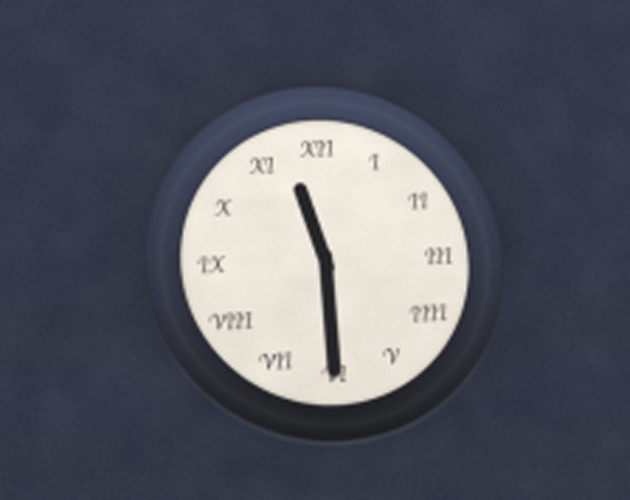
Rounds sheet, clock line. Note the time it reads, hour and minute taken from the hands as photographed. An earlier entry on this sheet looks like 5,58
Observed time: 11,30
